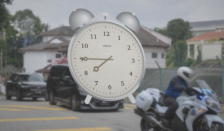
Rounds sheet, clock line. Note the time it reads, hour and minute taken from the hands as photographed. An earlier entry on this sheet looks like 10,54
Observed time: 7,45
